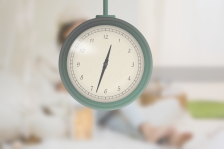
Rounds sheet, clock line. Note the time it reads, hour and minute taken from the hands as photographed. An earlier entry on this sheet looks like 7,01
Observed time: 12,33
